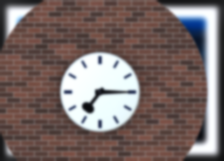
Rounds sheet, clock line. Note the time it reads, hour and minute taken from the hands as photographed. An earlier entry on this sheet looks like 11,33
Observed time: 7,15
